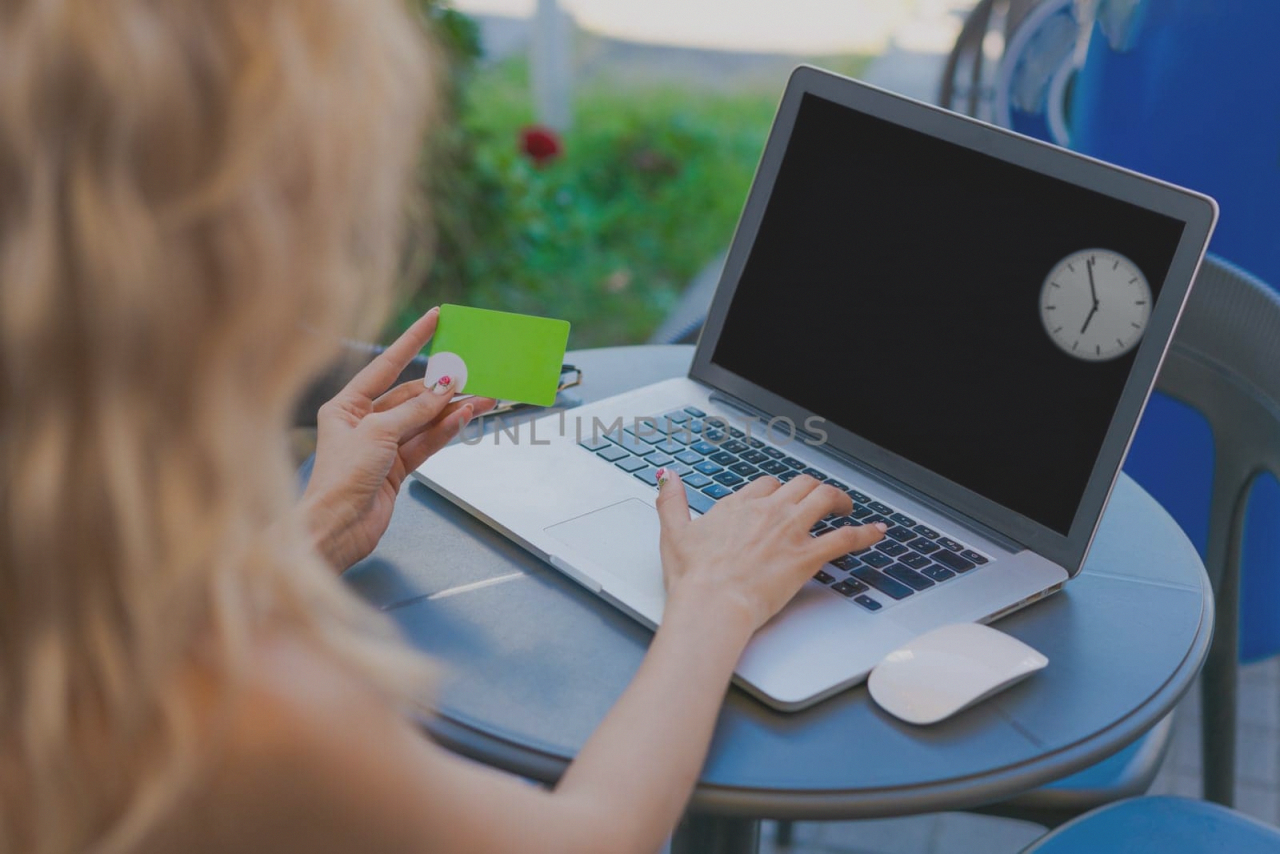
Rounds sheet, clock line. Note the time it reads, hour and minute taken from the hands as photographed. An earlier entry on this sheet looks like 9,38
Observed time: 6,59
